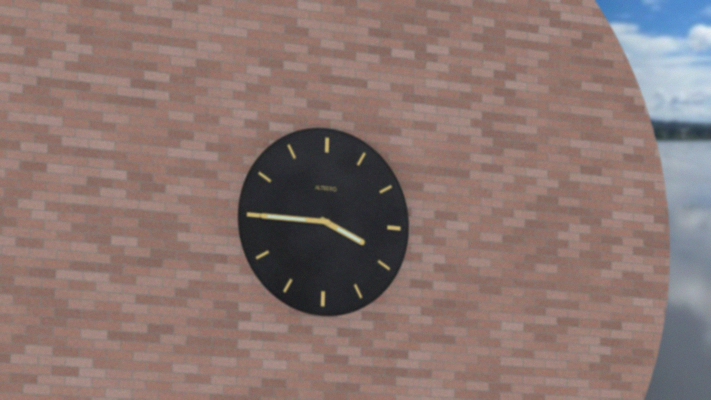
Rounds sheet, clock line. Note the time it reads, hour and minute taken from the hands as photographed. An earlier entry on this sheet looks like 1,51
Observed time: 3,45
